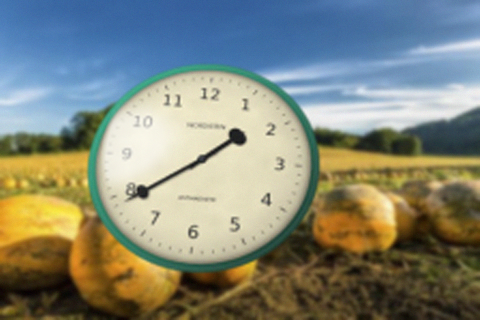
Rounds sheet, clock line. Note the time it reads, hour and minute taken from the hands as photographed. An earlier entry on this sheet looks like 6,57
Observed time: 1,39
